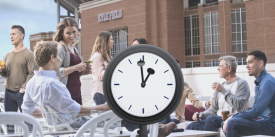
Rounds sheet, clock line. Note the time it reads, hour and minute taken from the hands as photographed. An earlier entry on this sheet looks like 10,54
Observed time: 12,59
